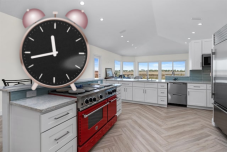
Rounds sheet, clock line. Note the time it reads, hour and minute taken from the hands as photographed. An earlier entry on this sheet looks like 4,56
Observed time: 11,43
